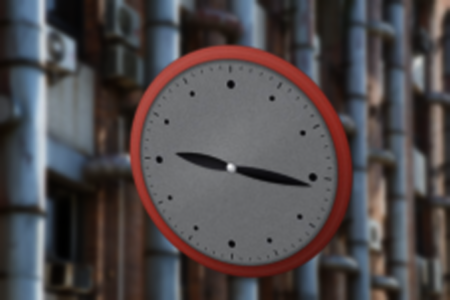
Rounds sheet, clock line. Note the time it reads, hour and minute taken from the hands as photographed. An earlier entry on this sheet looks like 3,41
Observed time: 9,16
